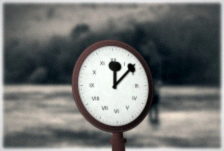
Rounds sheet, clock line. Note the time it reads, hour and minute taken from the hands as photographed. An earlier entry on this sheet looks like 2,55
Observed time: 12,08
